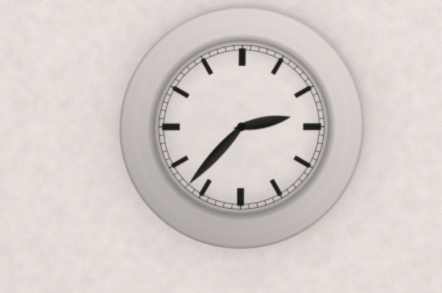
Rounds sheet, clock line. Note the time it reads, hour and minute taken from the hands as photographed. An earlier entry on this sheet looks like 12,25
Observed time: 2,37
